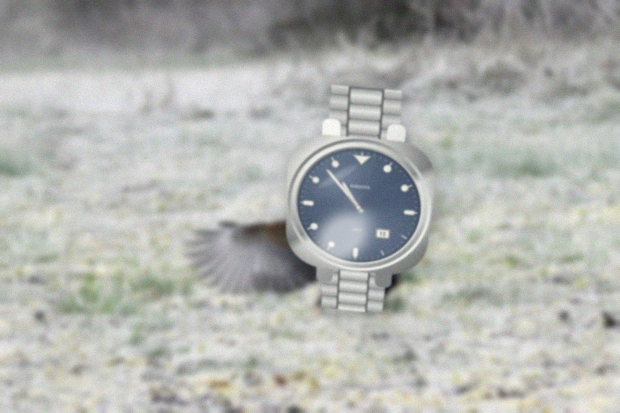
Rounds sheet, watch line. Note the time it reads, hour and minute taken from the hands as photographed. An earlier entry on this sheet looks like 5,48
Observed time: 10,53
